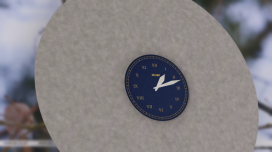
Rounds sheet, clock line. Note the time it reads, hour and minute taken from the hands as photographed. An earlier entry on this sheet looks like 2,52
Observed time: 1,12
